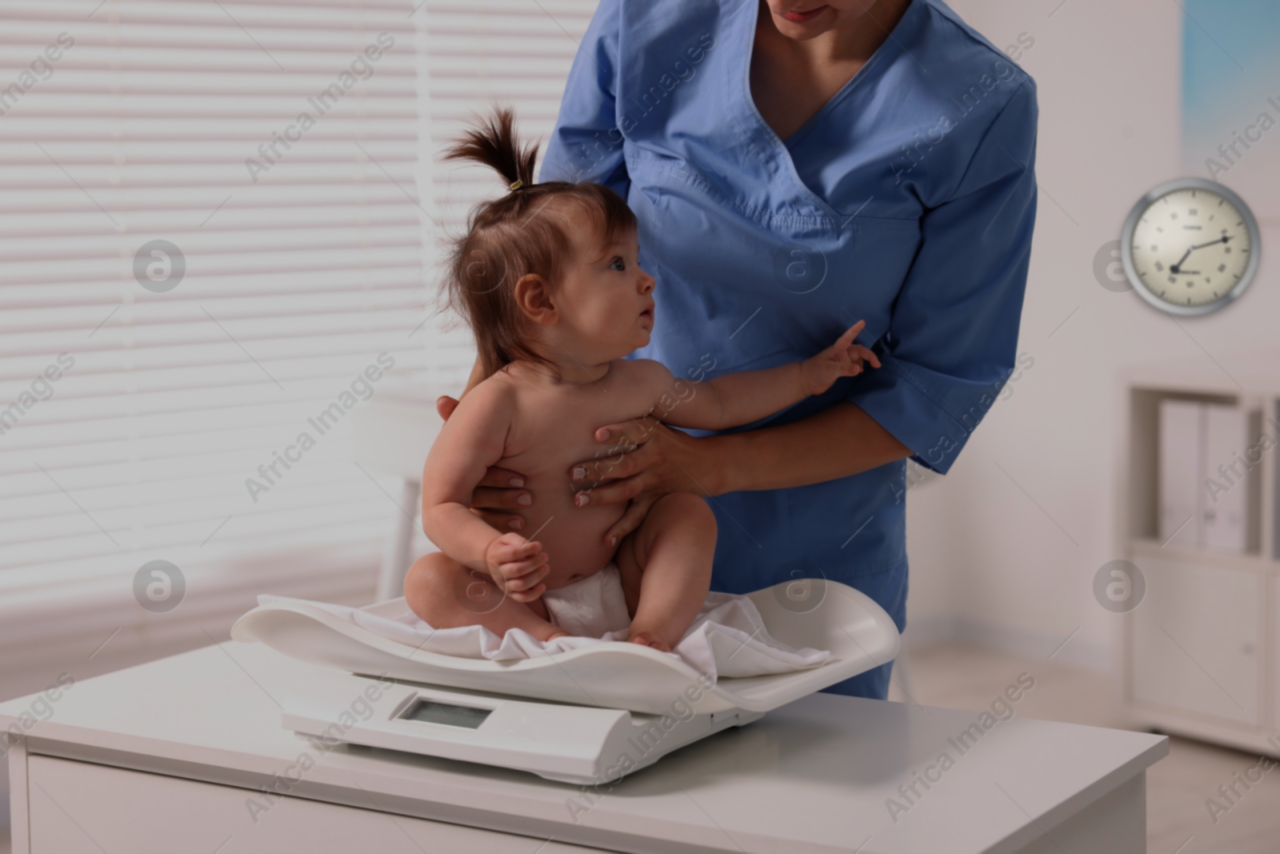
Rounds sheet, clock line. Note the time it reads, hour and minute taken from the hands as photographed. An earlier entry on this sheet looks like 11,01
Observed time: 7,12
